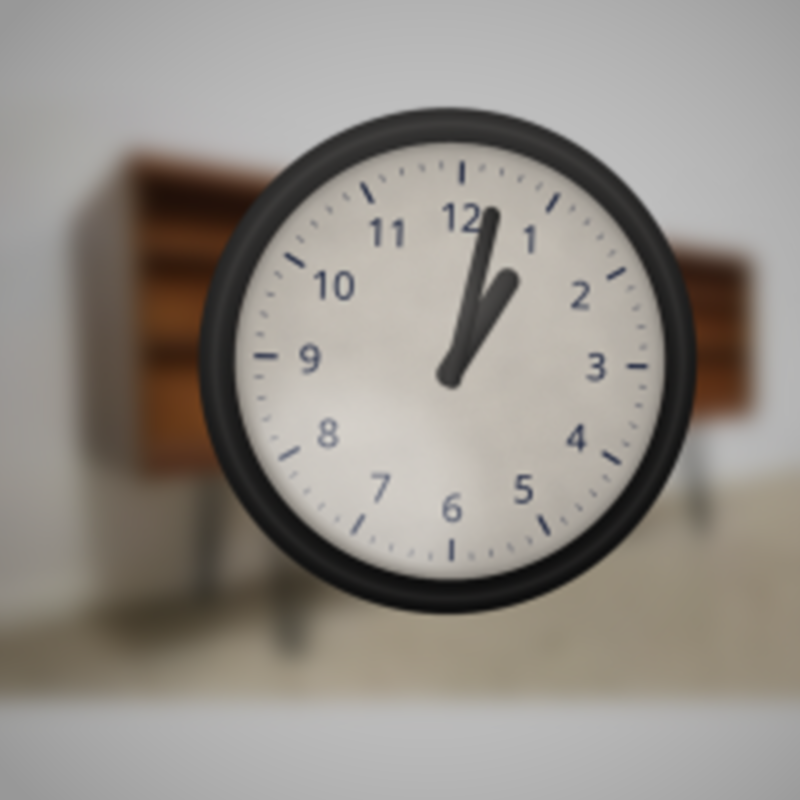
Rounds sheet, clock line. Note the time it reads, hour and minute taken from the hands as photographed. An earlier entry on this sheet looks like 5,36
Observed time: 1,02
